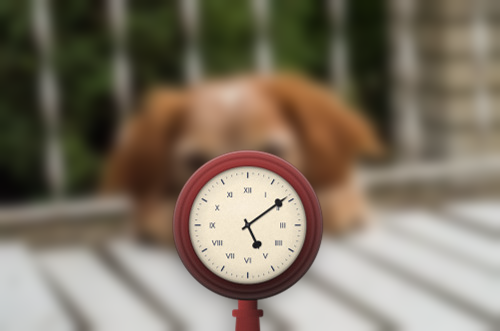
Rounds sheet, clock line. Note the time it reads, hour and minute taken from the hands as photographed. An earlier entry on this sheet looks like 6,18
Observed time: 5,09
